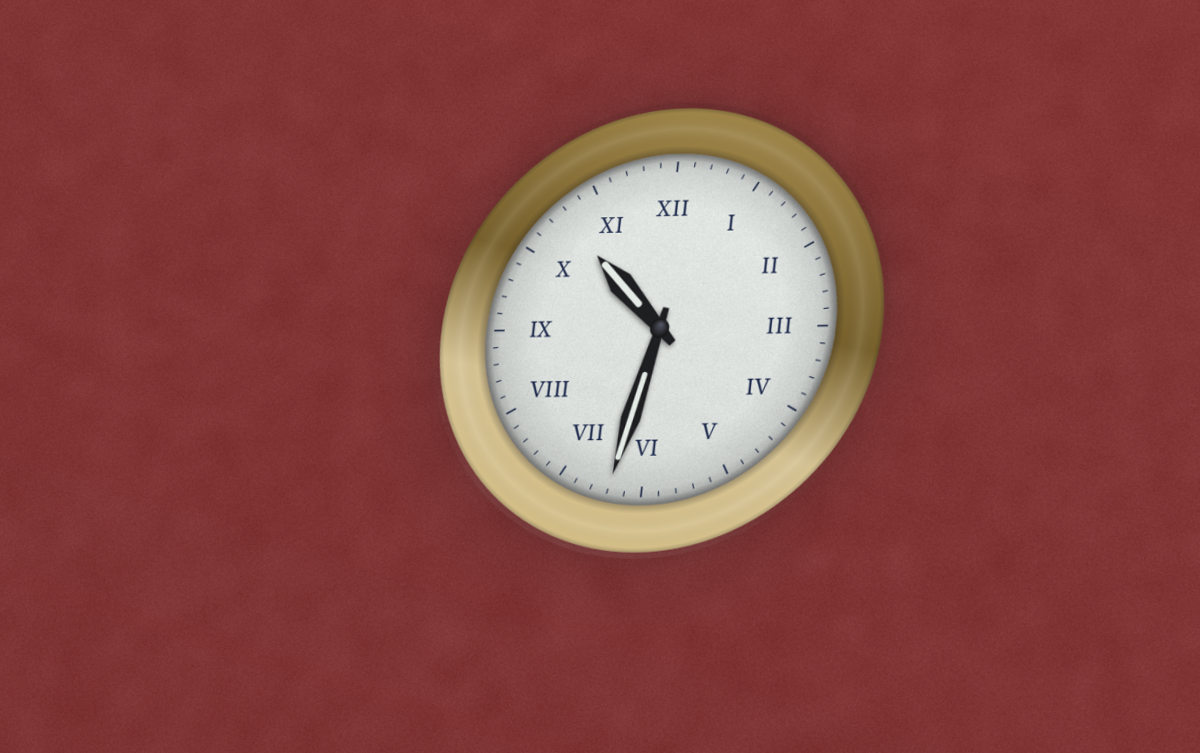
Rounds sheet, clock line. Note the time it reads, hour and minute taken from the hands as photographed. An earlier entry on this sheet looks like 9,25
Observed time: 10,32
